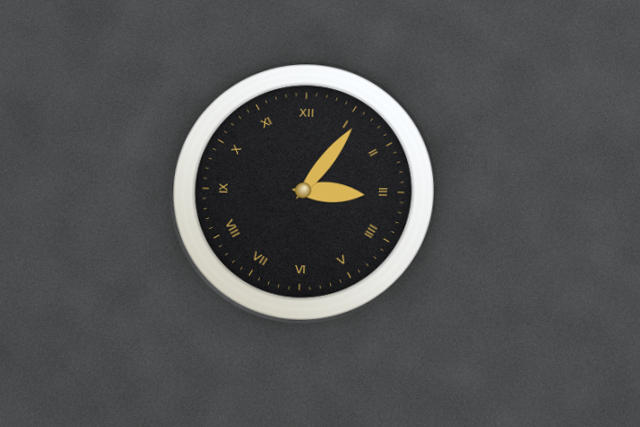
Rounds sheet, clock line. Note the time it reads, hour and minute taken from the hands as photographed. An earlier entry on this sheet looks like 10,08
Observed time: 3,06
